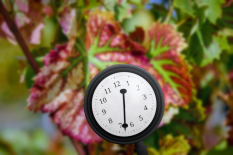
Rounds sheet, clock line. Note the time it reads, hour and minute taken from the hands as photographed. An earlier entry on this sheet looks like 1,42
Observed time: 12,33
